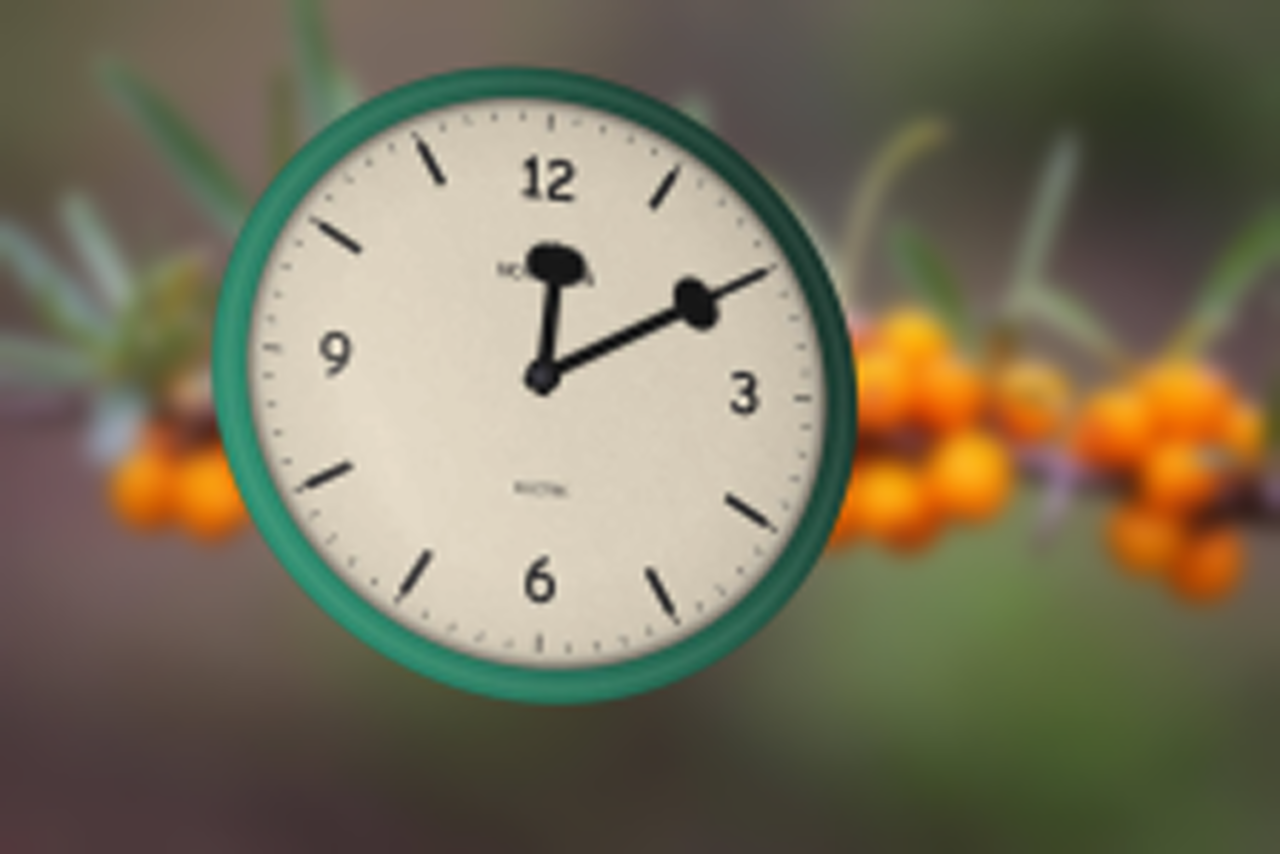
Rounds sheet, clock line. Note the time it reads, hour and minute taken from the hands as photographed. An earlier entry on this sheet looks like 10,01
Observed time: 12,10
